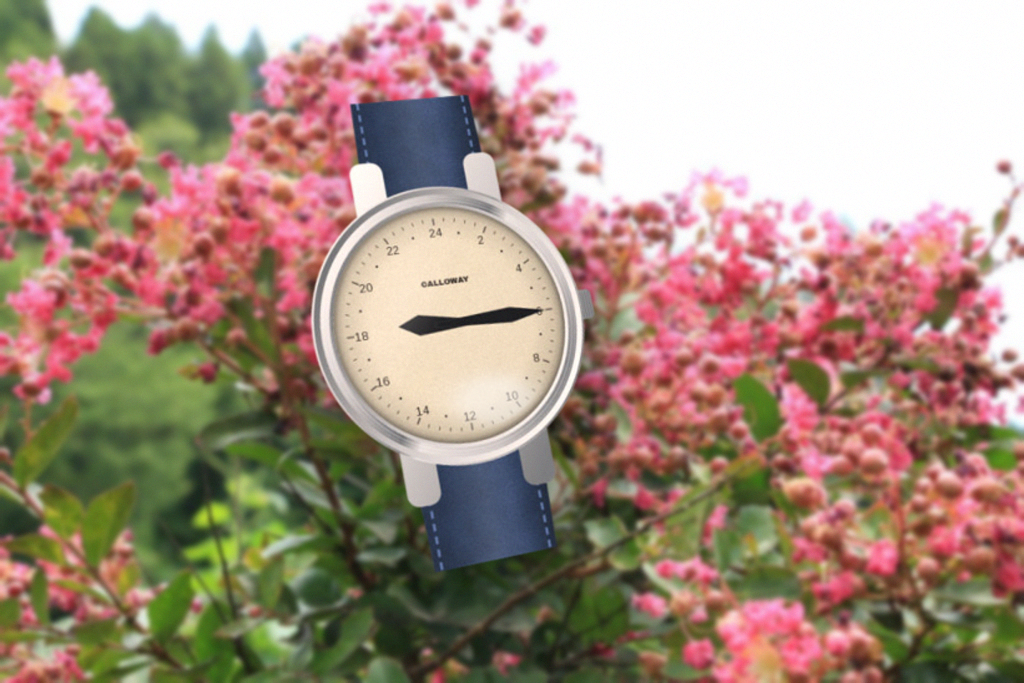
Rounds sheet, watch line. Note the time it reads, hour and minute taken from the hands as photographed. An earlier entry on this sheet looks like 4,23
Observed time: 18,15
